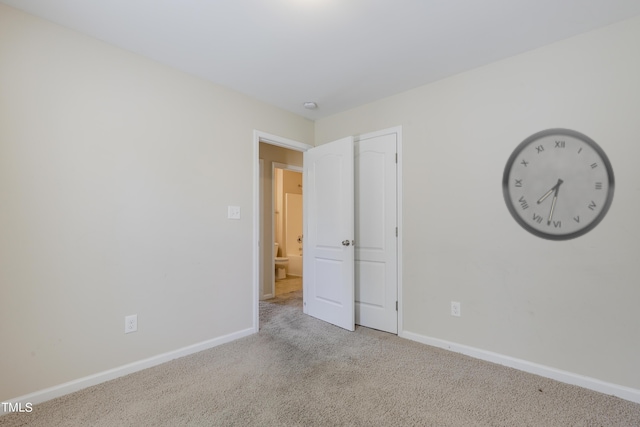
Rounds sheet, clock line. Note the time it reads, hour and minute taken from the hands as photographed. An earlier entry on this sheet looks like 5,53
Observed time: 7,32
